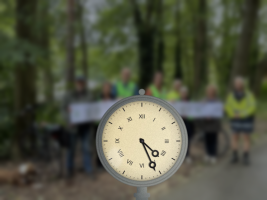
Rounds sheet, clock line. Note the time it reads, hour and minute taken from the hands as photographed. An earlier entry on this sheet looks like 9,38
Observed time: 4,26
